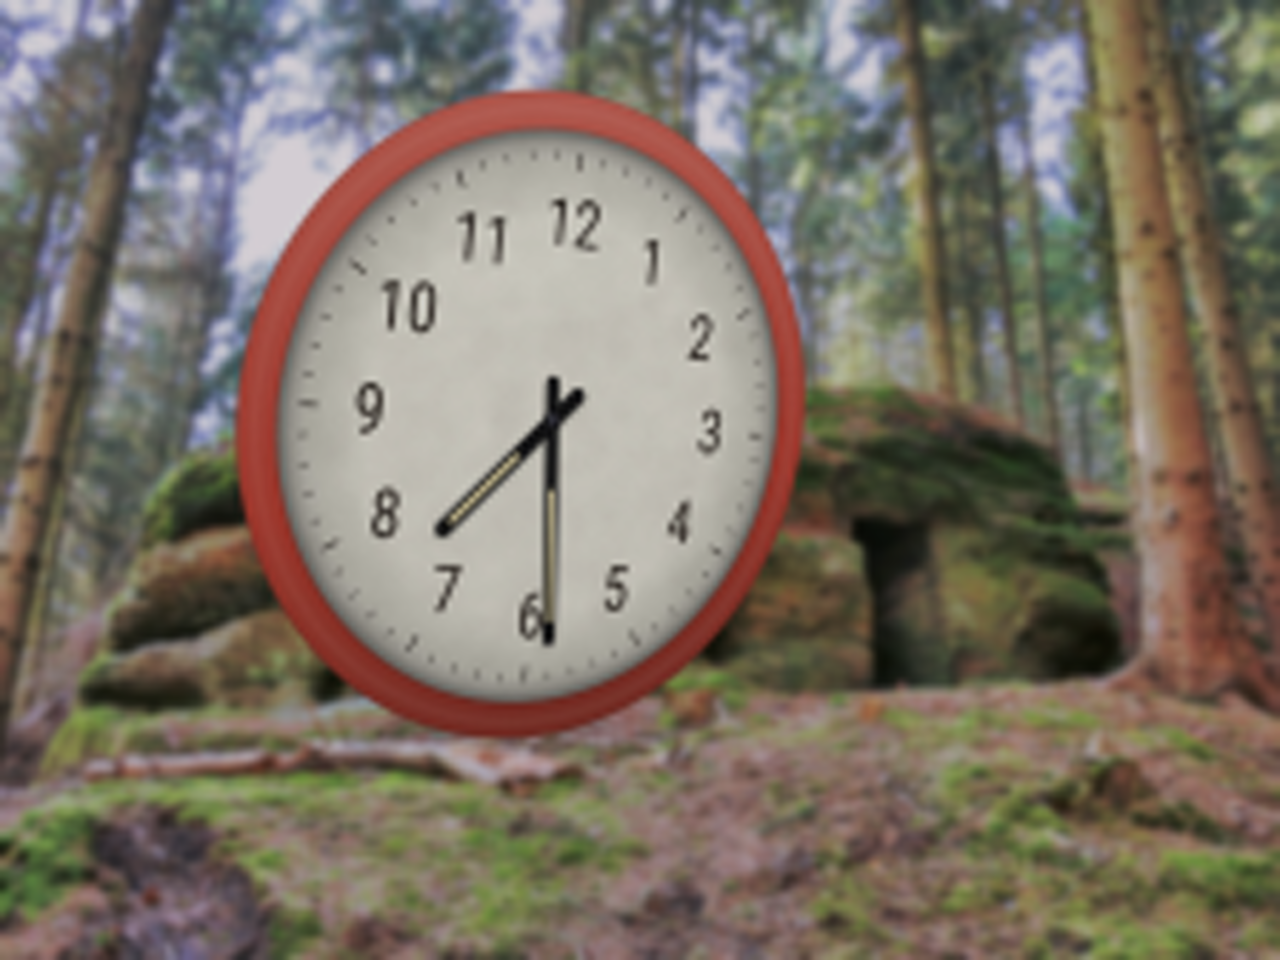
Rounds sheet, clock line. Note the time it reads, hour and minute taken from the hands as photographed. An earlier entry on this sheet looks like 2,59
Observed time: 7,29
